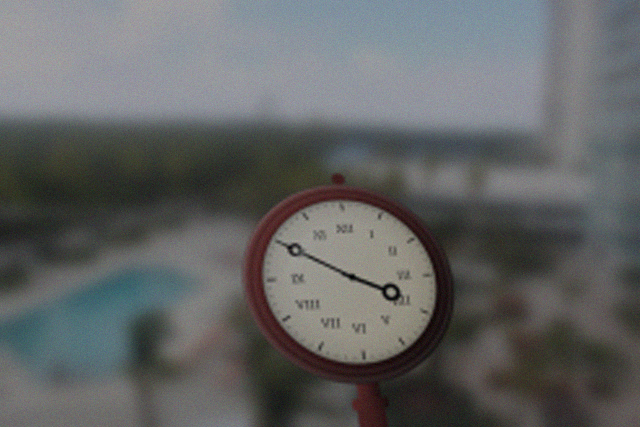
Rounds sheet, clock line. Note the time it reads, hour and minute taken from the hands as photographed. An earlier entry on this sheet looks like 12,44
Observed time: 3,50
